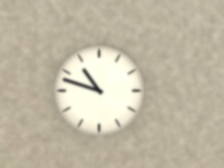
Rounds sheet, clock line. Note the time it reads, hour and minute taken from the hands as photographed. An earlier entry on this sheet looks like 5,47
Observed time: 10,48
